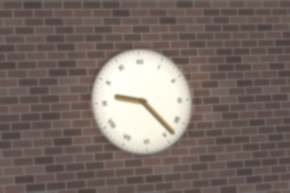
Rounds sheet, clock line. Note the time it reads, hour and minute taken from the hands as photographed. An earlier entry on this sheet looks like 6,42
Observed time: 9,23
